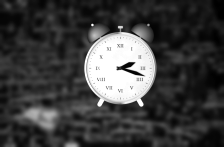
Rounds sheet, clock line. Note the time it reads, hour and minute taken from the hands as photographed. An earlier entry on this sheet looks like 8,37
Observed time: 2,18
